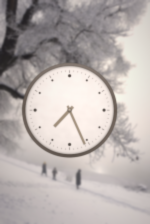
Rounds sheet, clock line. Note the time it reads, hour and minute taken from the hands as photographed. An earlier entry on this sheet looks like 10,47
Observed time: 7,26
